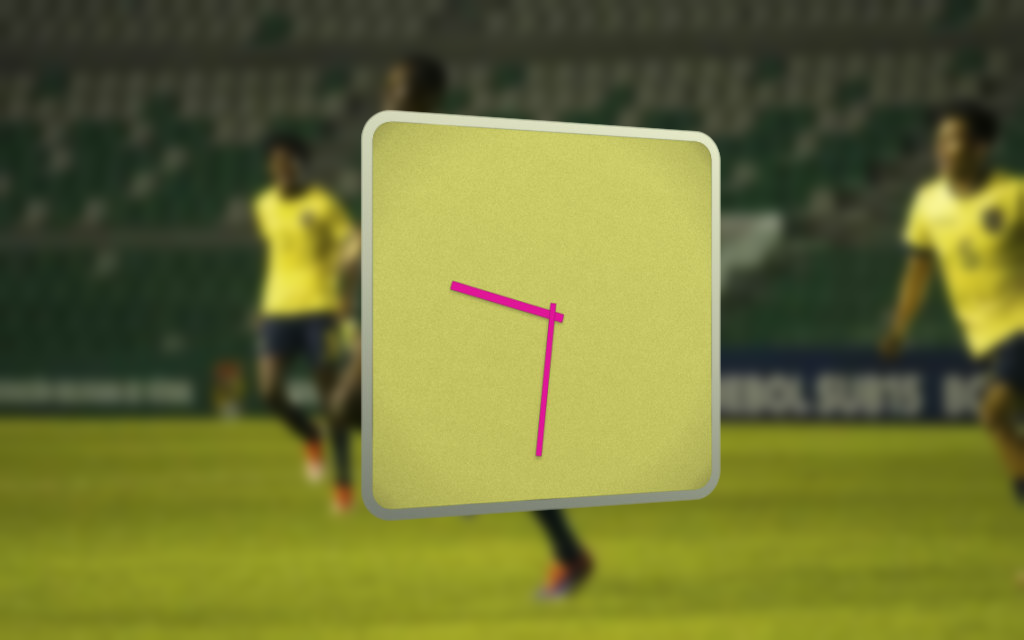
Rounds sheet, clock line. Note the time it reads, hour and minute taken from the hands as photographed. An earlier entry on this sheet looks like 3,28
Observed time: 9,31
